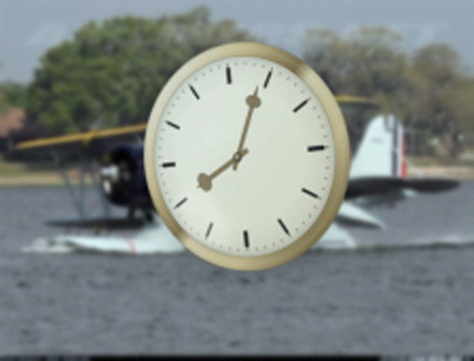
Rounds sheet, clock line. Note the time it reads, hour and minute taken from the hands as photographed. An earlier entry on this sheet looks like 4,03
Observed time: 8,04
